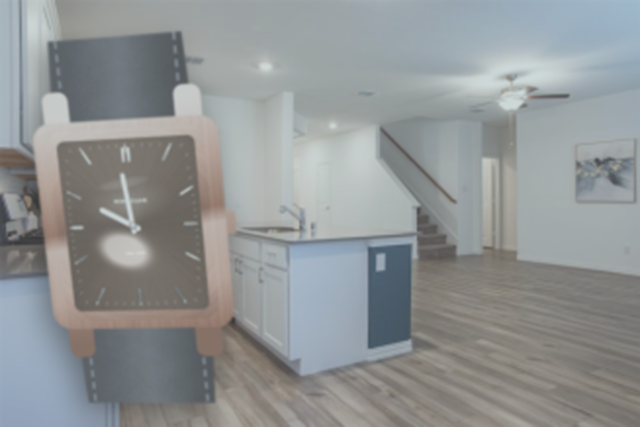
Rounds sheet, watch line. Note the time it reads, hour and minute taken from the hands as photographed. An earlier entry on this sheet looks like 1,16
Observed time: 9,59
